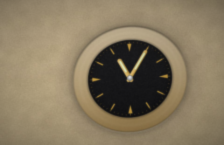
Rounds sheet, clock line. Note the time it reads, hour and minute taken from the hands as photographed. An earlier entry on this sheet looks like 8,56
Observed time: 11,05
